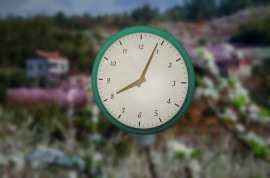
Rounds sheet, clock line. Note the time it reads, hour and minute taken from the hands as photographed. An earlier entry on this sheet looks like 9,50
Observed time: 8,04
